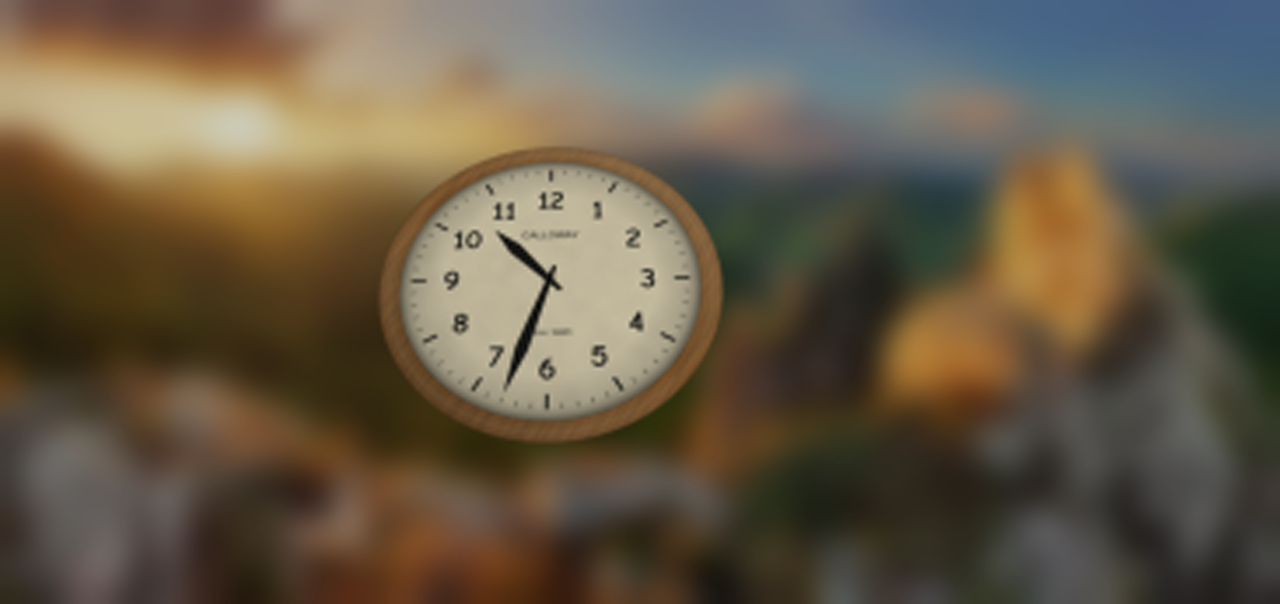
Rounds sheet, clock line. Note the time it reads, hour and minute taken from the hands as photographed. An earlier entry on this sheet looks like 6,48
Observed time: 10,33
